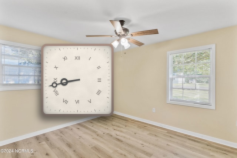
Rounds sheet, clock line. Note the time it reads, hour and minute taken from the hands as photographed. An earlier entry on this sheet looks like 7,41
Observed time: 8,43
